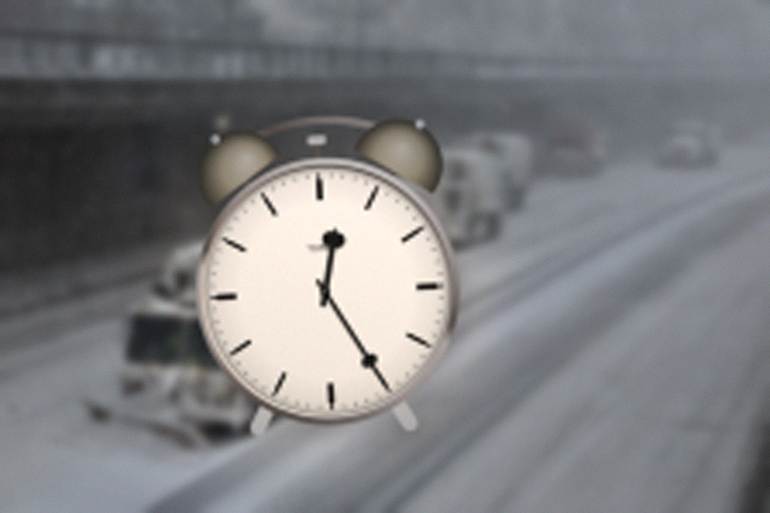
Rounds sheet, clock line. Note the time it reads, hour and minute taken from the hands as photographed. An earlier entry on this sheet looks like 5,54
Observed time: 12,25
